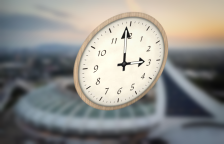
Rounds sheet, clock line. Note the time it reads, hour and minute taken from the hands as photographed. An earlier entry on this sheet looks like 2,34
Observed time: 2,59
